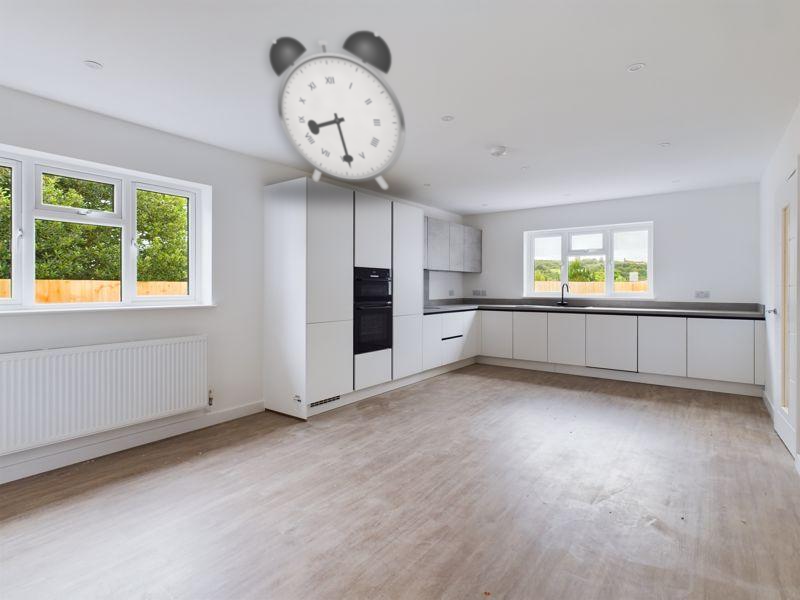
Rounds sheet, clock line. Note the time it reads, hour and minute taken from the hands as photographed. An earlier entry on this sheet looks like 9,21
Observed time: 8,29
